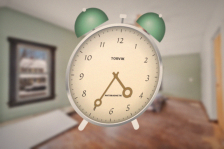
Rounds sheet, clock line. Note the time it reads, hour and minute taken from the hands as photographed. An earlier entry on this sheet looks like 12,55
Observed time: 4,35
